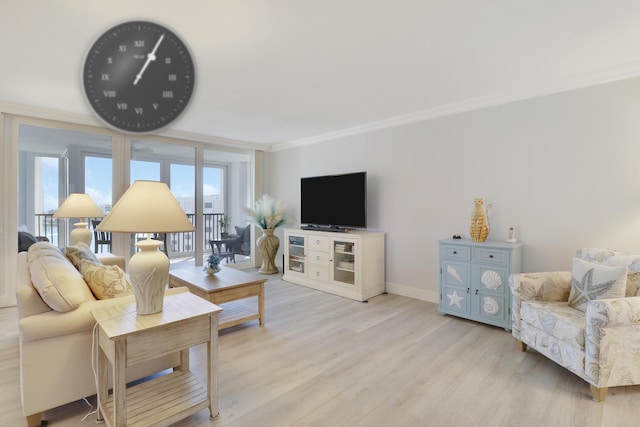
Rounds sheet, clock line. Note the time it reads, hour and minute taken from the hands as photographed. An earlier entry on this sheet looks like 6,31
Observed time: 1,05
